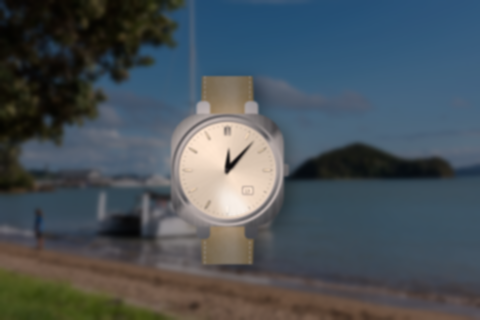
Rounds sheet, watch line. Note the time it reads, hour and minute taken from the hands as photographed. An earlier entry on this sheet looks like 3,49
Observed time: 12,07
